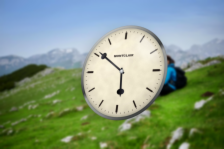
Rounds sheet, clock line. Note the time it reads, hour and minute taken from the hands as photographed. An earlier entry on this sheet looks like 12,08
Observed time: 5,51
